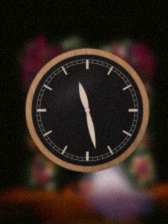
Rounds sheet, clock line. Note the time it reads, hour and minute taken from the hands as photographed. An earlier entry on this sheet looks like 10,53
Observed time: 11,28
